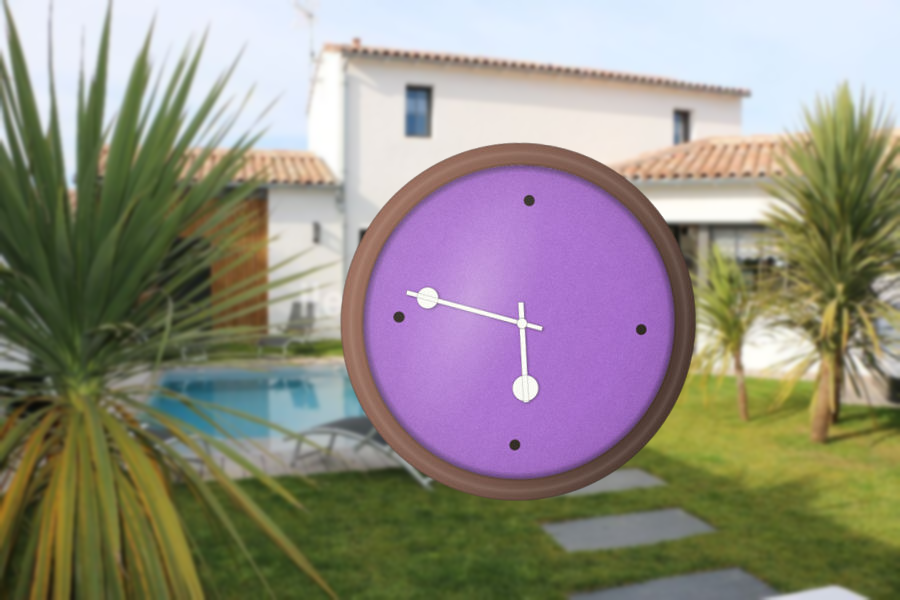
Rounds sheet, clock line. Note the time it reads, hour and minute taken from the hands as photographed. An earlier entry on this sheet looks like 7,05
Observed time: 5,47
